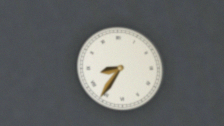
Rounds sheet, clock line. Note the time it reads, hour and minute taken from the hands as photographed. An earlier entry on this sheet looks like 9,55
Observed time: 8,36
